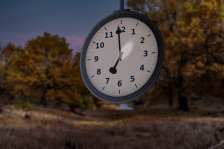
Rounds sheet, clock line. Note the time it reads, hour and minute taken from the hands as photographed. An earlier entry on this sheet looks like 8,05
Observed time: 6,59
